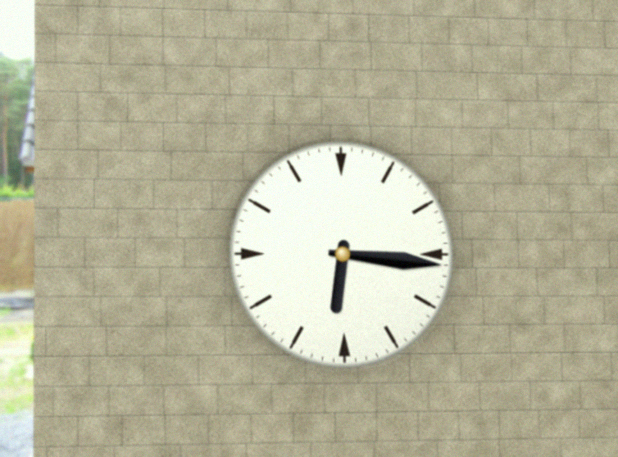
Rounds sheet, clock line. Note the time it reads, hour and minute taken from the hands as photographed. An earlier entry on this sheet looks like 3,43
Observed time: 6,16
